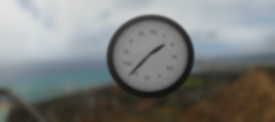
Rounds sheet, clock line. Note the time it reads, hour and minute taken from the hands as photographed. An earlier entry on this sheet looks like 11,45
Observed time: 1,36
